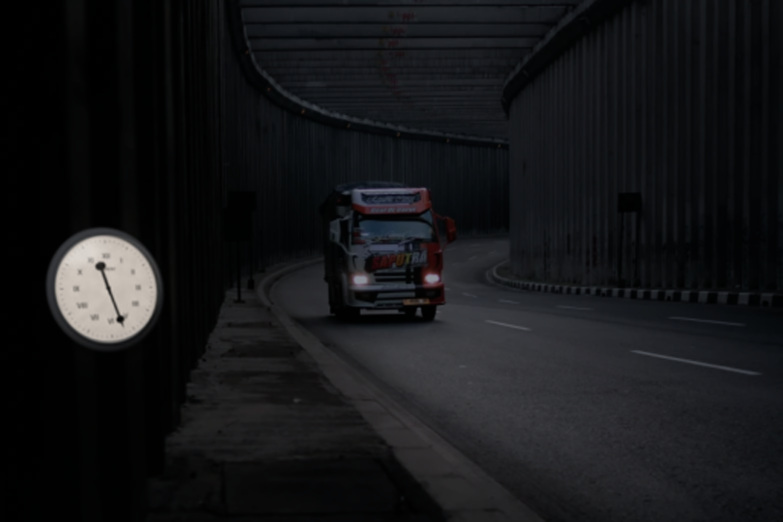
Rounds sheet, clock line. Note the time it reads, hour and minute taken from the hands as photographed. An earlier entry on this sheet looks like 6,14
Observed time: 11,27
